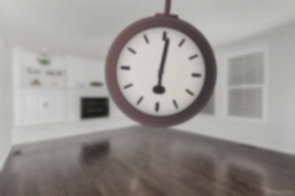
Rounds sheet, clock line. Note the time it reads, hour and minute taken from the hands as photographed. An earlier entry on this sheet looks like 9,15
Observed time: 6,01
